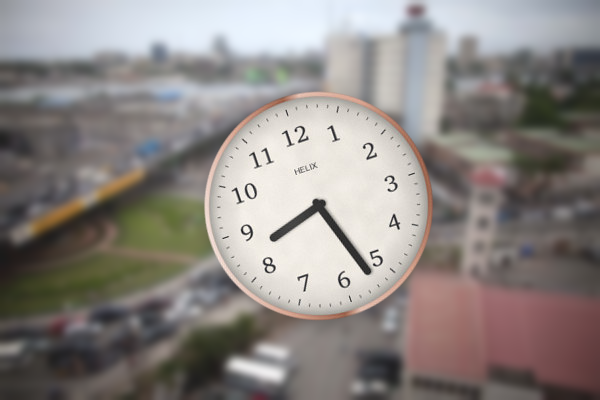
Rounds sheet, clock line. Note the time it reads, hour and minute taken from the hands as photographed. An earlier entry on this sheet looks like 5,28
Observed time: 8,27
